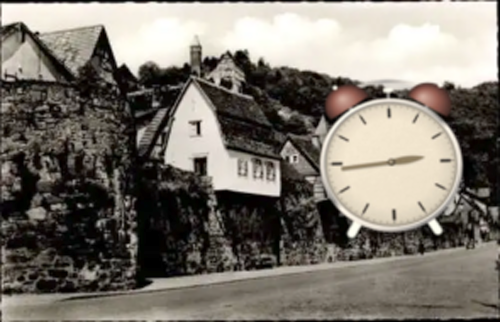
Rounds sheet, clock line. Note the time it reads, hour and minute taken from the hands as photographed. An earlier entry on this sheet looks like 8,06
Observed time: 2,44
